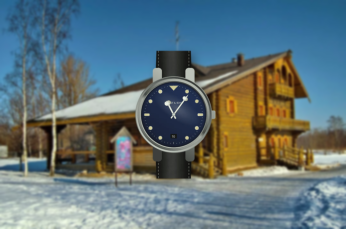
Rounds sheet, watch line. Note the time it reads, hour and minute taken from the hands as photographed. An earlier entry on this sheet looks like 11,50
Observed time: 11,06
